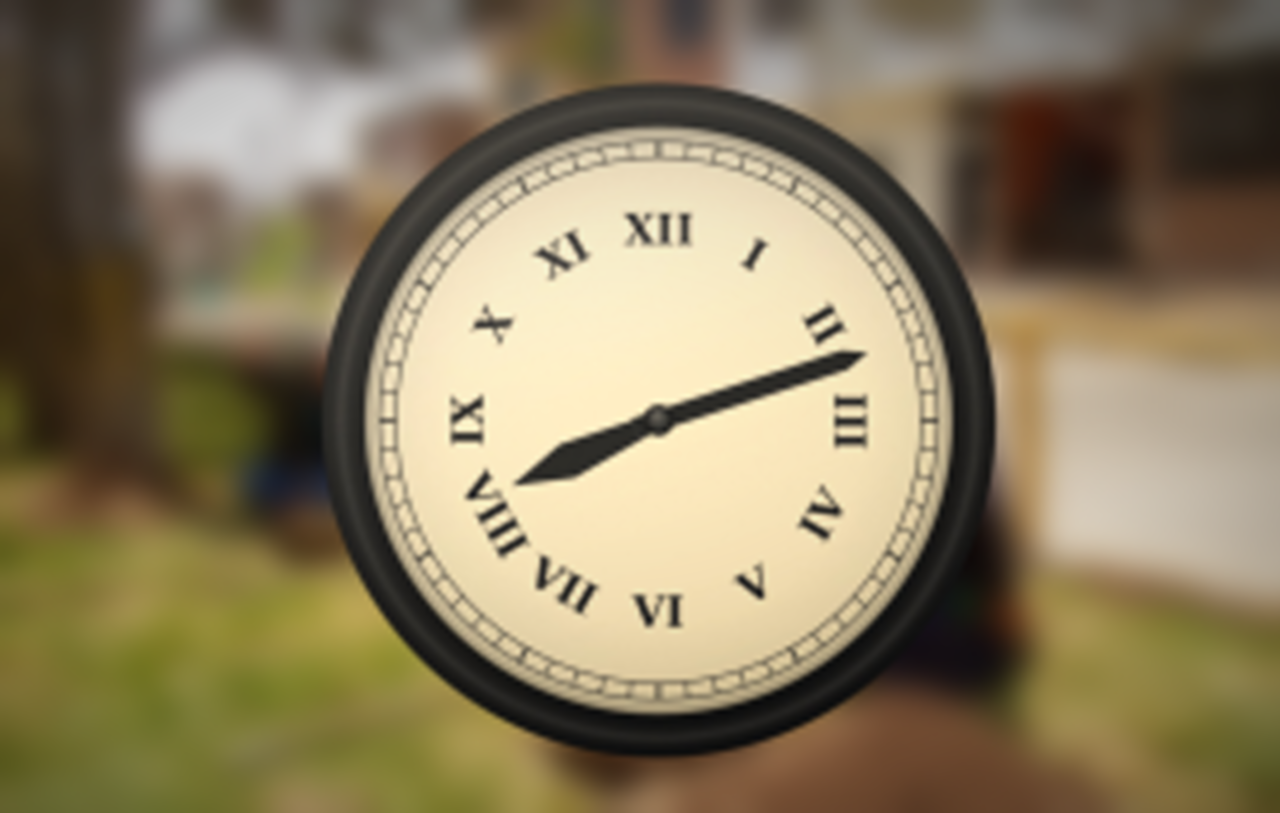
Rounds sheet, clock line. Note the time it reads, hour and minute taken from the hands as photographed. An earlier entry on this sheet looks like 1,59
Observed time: 8,12
